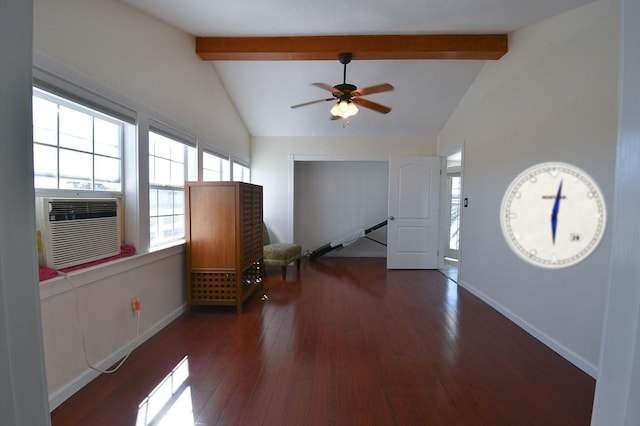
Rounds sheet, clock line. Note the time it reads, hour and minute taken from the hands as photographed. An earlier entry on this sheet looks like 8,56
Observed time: 6,02
